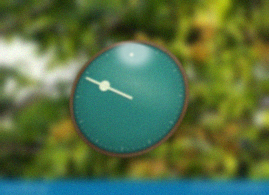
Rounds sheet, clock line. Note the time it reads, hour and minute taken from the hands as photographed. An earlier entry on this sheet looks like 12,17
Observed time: 9,49
